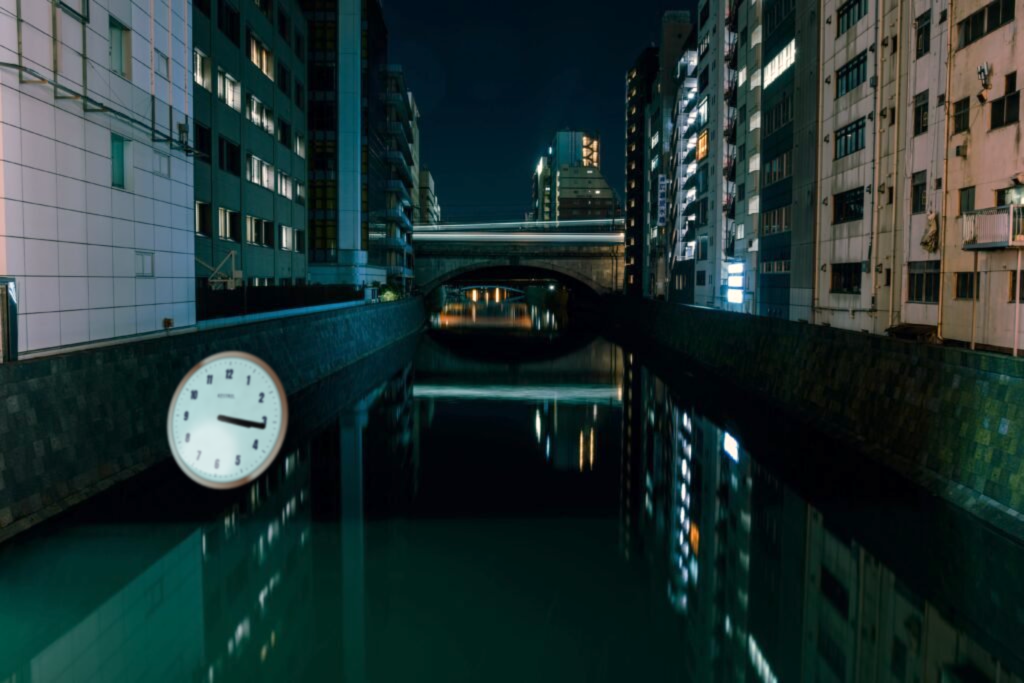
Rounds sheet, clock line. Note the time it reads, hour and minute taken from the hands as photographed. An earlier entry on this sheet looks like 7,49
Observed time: 3,16
